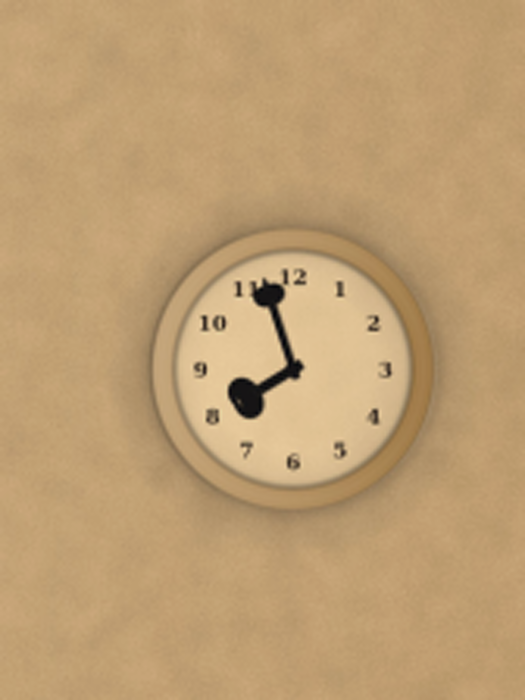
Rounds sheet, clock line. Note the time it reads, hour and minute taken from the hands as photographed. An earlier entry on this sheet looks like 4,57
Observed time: 7,57
